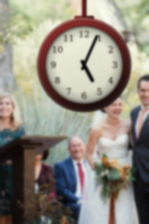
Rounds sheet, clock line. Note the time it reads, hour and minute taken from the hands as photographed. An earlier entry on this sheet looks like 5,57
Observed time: 5,04
